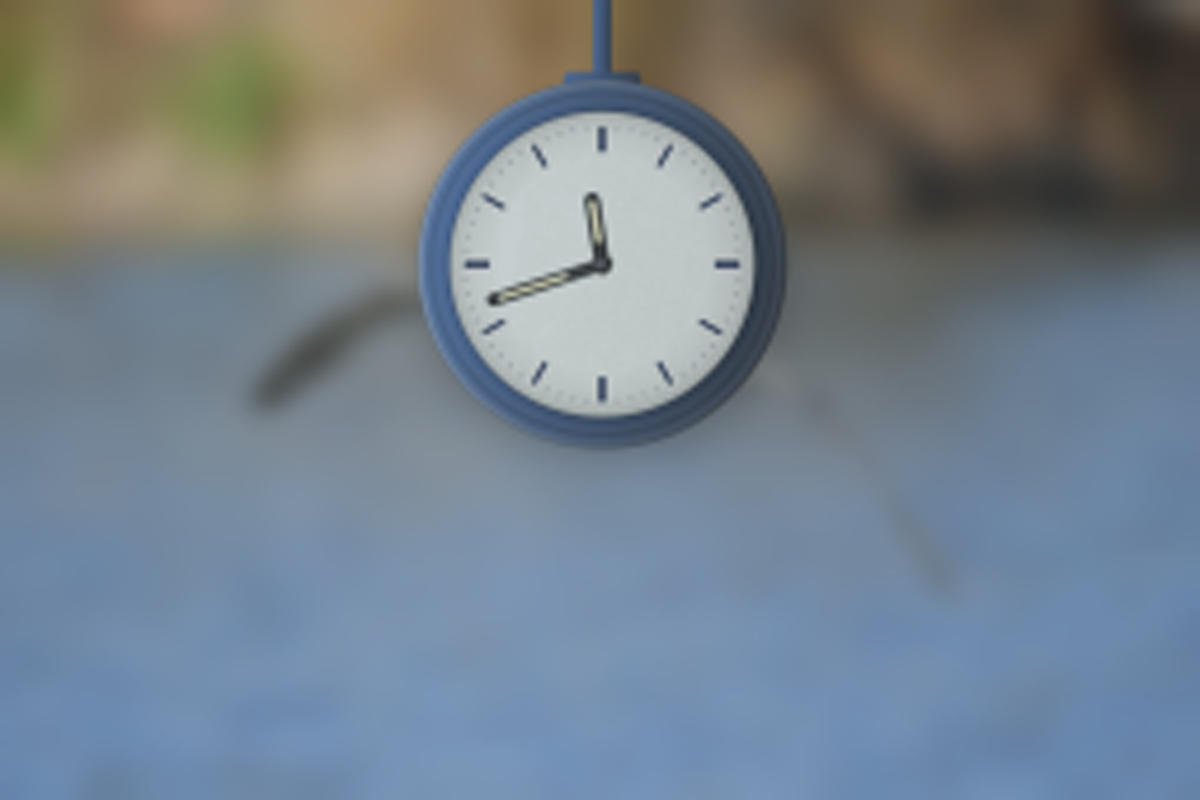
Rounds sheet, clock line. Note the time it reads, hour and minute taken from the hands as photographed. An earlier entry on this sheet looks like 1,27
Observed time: 11,42
